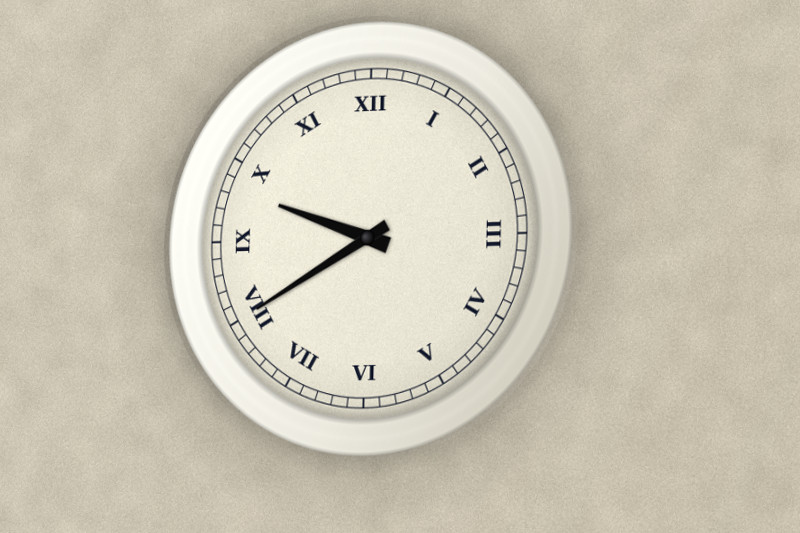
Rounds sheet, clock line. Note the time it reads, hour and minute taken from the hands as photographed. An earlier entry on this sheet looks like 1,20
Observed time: 9,40
